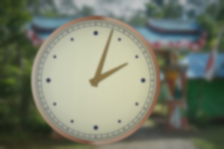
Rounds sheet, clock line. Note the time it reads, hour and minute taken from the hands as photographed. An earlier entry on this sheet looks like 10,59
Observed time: 2,03
